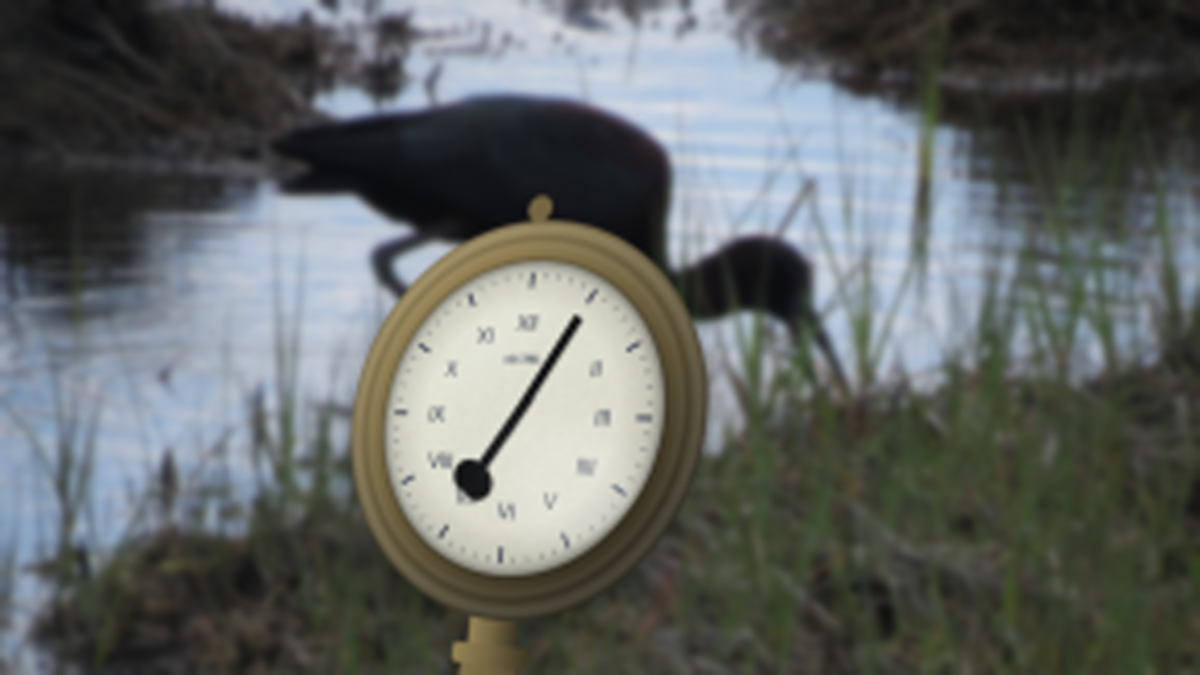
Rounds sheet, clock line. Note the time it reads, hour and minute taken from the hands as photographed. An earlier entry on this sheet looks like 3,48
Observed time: 7,05
